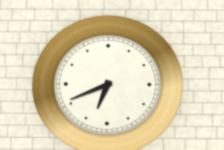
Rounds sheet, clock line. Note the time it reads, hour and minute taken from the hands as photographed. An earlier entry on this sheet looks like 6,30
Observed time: 6,41
